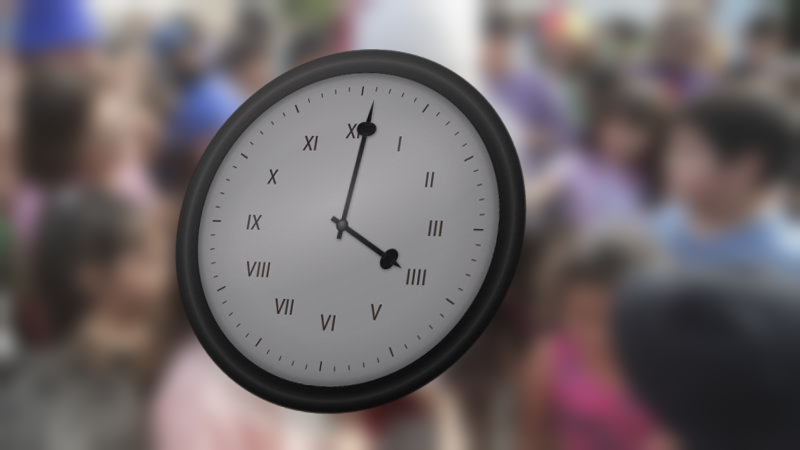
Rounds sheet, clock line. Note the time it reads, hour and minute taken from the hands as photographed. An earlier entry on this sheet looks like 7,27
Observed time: 4,01
